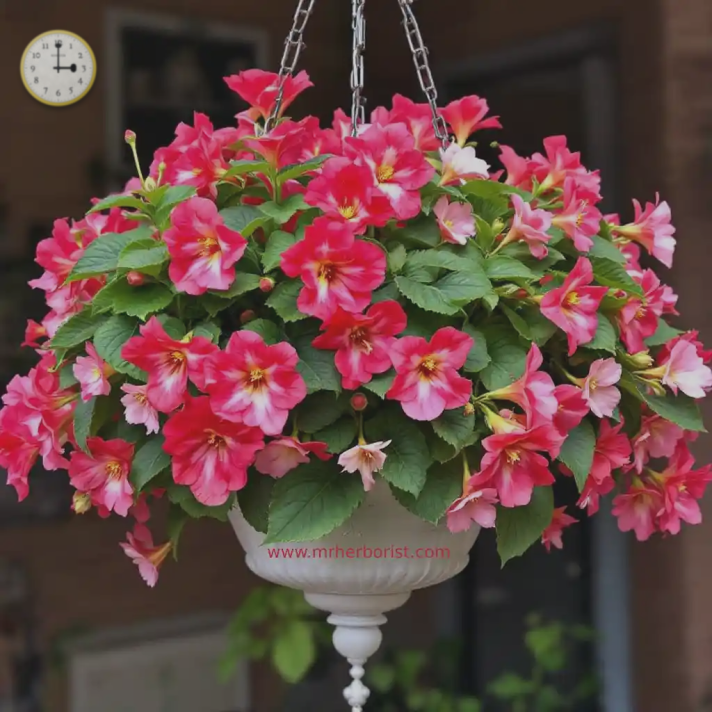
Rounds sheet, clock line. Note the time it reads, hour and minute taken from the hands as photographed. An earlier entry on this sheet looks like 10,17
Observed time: 3,00
